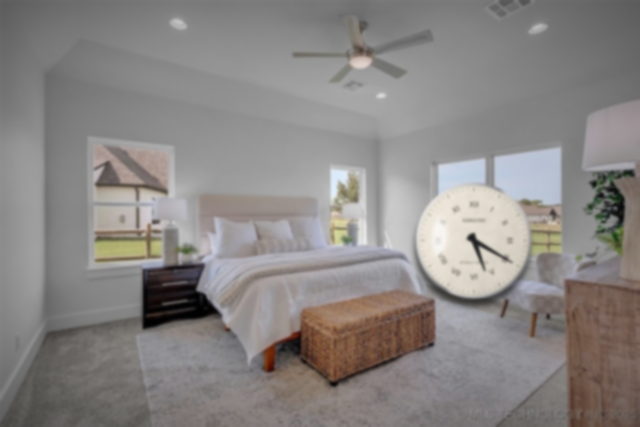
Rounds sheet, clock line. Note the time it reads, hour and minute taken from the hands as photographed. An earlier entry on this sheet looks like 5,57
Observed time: 5,20
